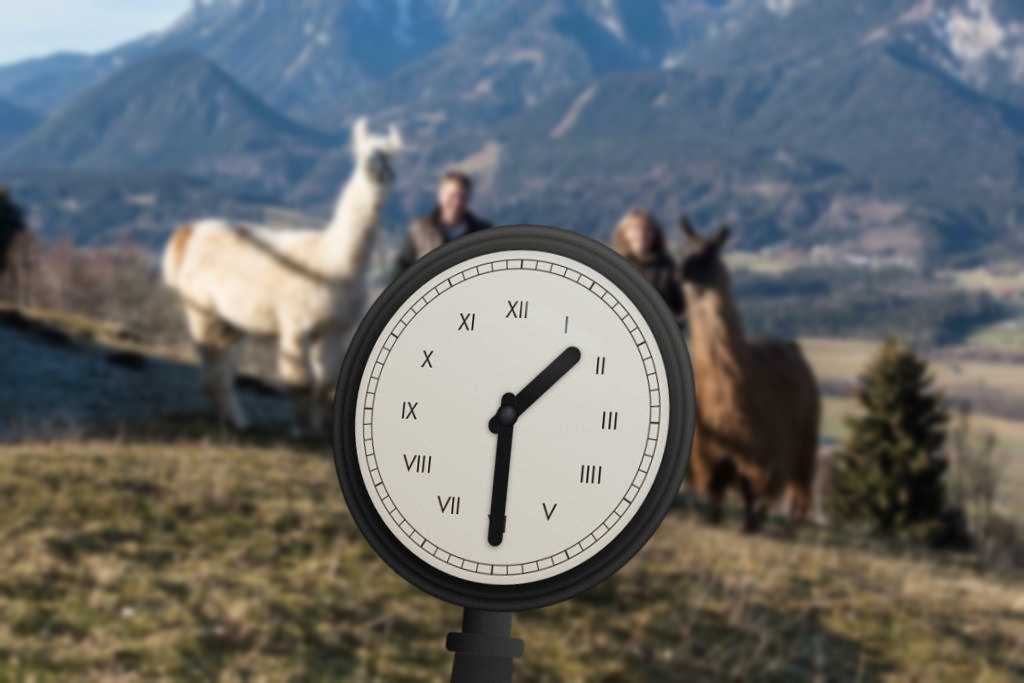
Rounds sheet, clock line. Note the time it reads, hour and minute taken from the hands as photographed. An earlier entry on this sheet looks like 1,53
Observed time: 1,30
